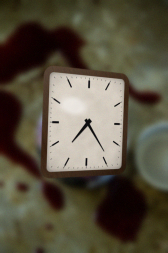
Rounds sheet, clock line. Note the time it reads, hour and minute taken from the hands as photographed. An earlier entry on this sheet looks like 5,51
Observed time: 7,24
